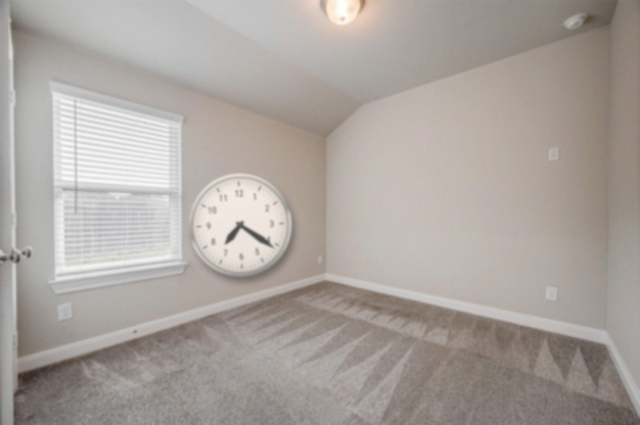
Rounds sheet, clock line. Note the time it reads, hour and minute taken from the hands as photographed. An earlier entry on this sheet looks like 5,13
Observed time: 7,21
